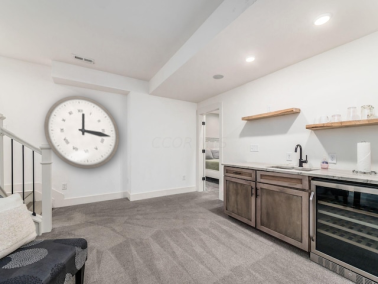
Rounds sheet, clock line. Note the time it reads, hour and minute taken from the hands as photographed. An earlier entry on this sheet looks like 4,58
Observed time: 12,17
